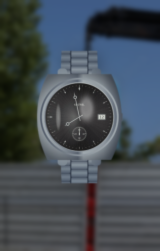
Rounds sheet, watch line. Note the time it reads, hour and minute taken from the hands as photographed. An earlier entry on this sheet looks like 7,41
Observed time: 7,58
